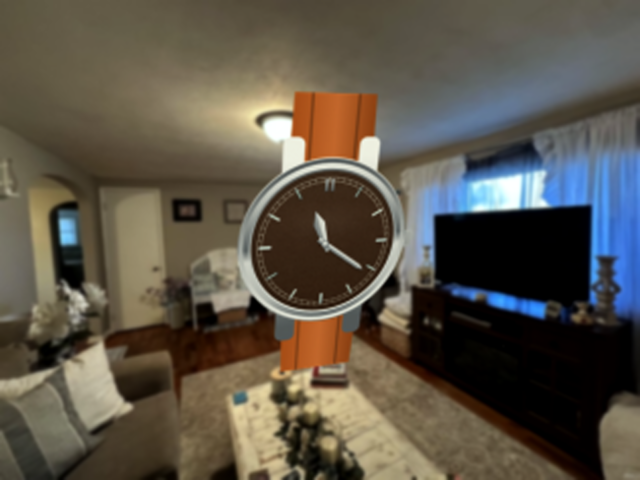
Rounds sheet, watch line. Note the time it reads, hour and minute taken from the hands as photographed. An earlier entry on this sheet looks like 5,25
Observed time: 11,21
